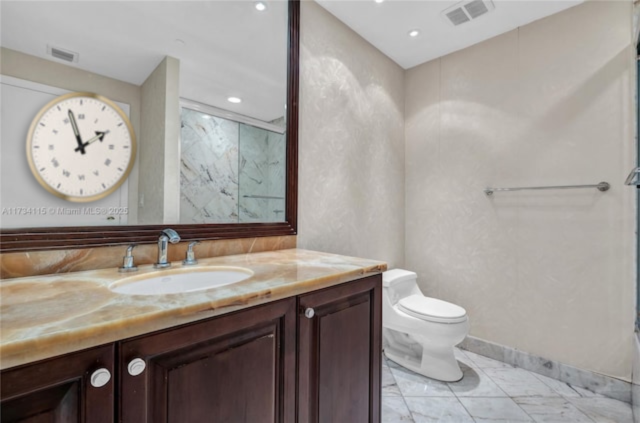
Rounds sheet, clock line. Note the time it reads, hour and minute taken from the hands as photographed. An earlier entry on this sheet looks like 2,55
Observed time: 1,57
